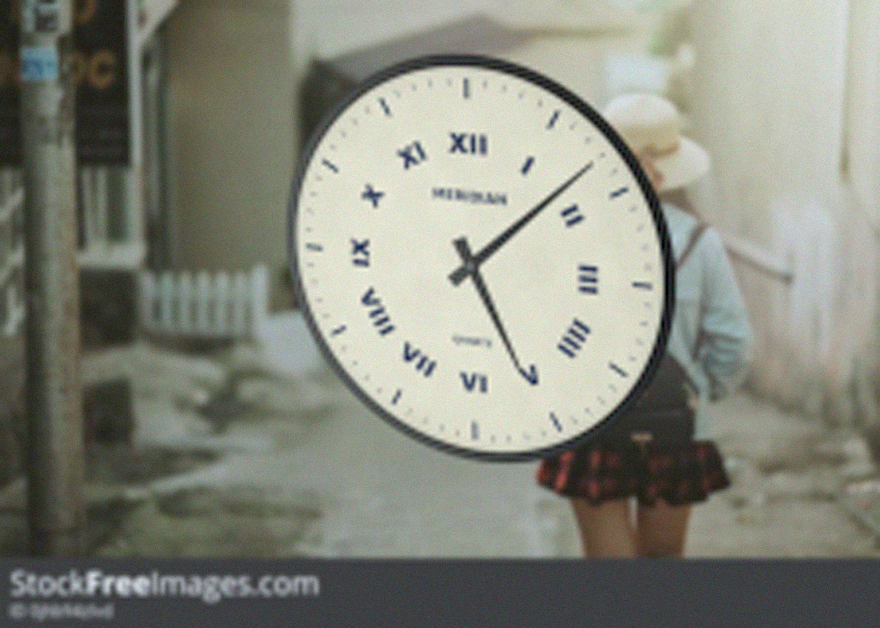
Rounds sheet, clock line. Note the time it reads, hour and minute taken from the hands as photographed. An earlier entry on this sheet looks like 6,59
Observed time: 5,08
